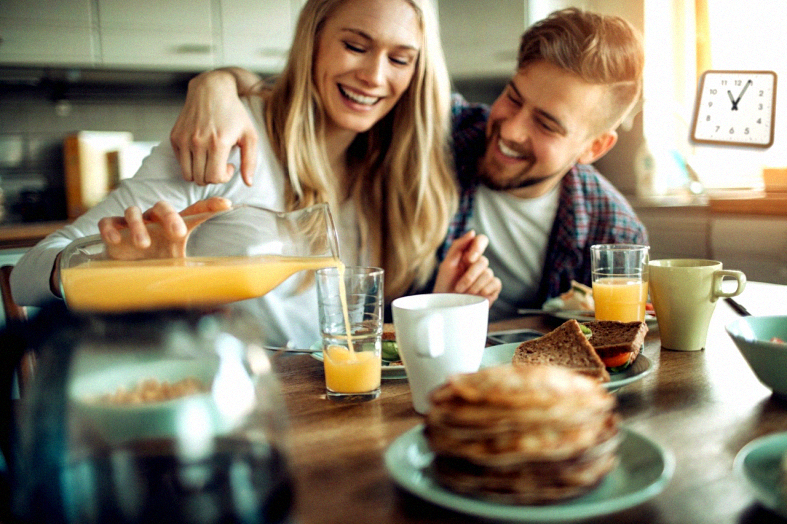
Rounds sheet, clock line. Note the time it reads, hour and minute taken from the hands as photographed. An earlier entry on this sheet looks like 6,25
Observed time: 11,04
